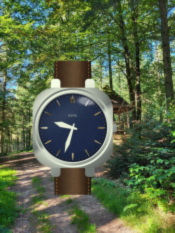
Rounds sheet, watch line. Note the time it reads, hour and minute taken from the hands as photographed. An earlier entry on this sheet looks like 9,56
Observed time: 9,33
